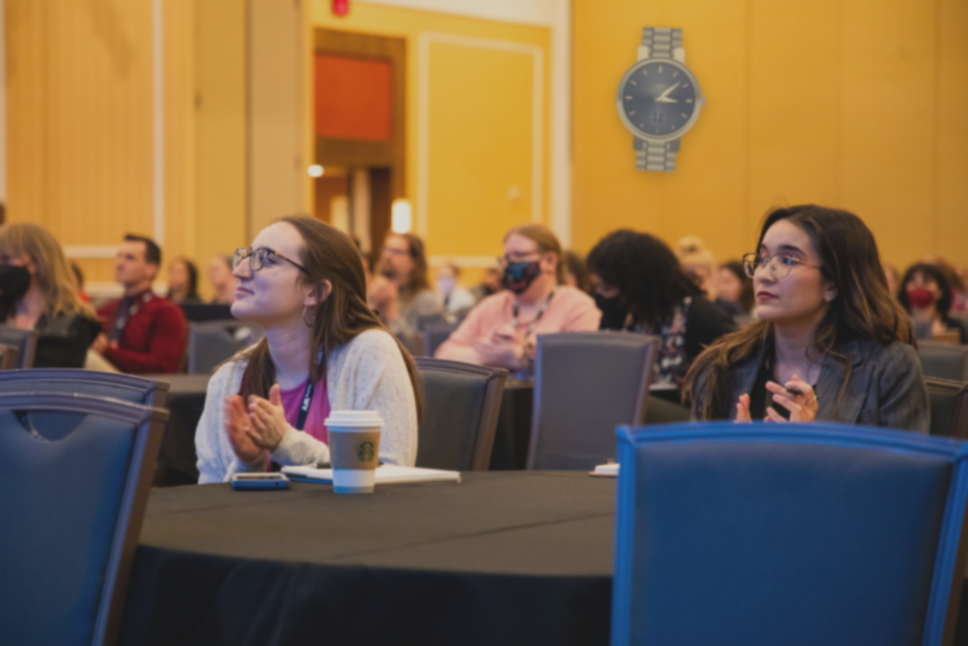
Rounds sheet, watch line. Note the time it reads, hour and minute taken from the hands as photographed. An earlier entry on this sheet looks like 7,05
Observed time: 3,08
